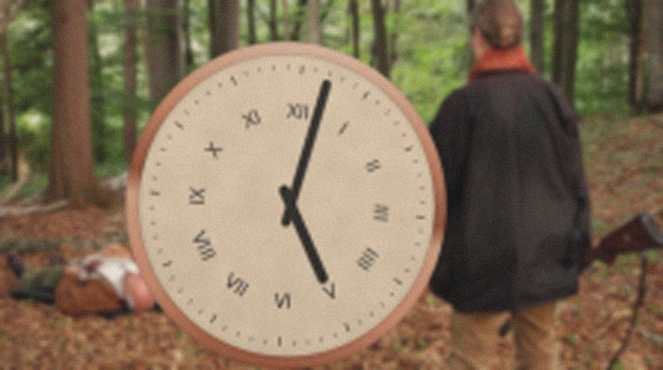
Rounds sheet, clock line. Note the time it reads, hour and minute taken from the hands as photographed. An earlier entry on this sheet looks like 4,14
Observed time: 5,02
